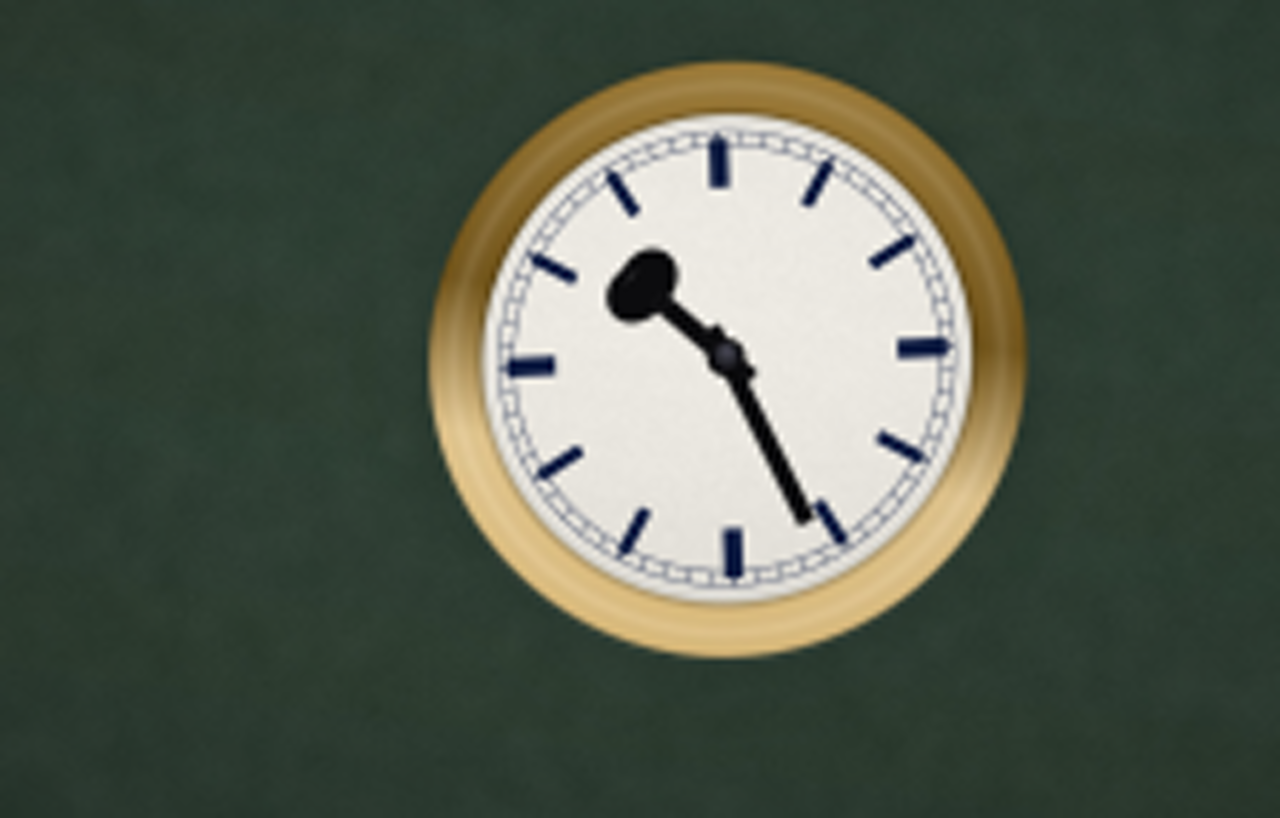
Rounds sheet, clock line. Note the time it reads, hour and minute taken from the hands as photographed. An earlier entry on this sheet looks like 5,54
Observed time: 10,26
